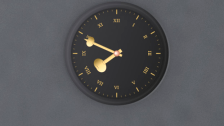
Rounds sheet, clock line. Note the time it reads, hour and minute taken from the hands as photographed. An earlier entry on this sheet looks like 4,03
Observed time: 7,49
